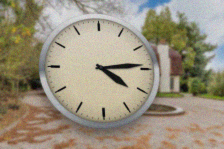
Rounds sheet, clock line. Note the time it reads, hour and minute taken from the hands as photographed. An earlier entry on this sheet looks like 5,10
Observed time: 4,14
